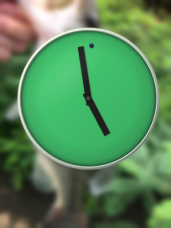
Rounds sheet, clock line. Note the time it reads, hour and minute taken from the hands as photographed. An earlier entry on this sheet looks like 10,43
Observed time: 4,58
